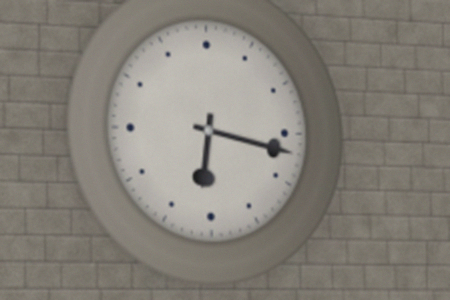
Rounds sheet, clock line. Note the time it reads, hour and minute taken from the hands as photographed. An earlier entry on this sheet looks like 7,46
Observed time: 6,17
